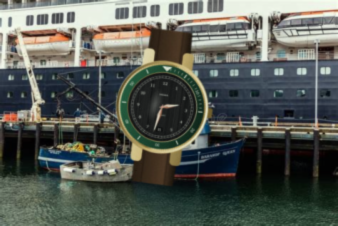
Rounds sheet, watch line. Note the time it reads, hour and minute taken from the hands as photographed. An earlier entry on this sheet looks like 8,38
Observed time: 2,32
